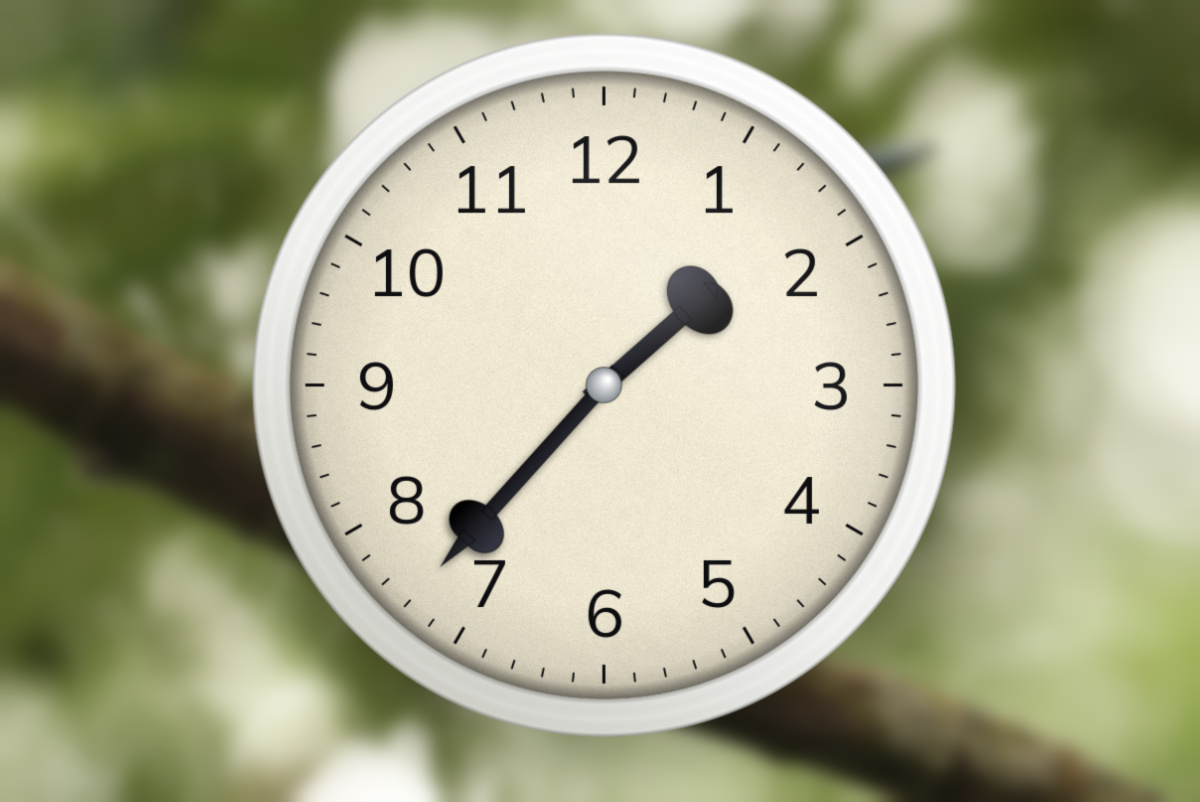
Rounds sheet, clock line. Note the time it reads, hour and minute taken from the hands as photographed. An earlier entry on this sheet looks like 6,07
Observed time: 1,37
